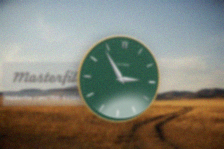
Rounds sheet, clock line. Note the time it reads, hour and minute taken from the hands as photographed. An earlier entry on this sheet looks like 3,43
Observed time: 2,54
